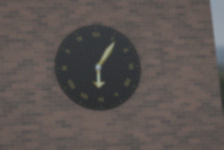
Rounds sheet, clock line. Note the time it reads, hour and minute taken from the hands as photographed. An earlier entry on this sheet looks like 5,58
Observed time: 6,06
